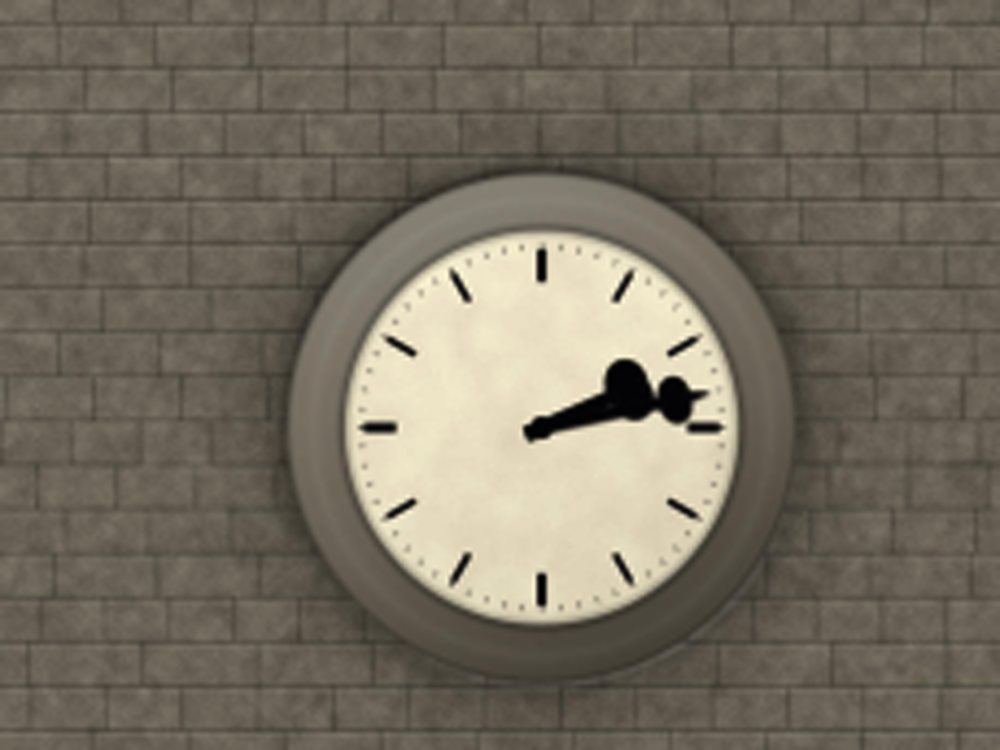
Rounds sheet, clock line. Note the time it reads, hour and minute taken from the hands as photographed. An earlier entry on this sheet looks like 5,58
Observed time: 2,13
